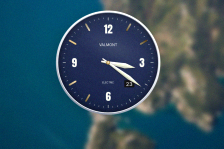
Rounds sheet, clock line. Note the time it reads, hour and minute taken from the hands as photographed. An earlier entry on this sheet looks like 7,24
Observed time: 3,21
